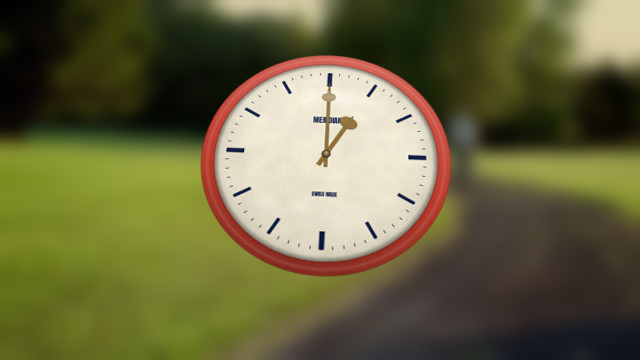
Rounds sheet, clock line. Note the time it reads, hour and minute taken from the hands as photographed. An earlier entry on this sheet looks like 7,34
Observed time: 1,00
